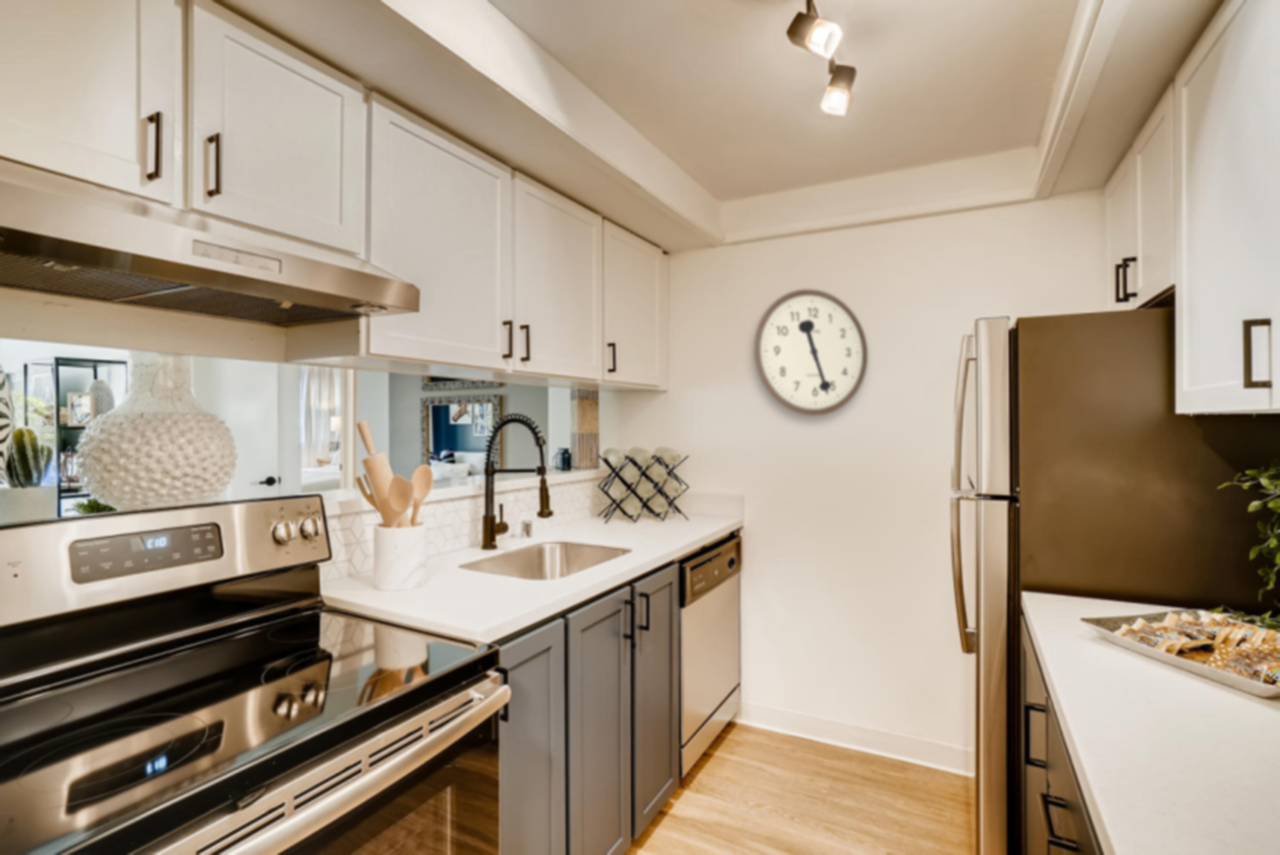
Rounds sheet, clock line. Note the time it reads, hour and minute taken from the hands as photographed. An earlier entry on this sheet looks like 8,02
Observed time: 11,27
